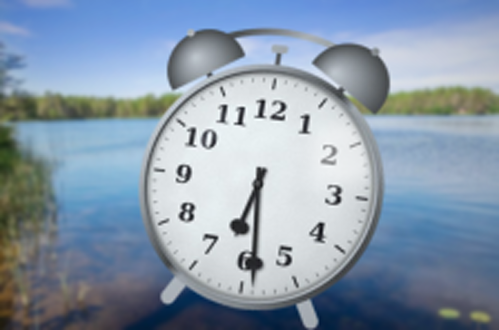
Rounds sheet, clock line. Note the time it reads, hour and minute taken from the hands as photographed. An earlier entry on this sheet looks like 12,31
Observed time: 6,29
